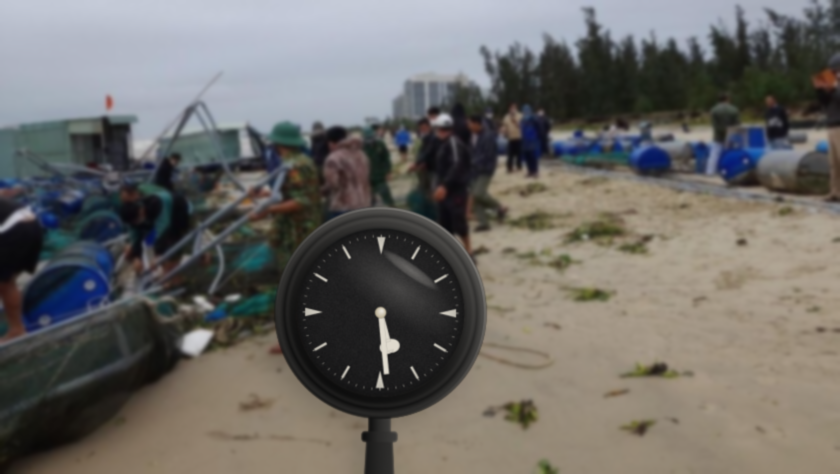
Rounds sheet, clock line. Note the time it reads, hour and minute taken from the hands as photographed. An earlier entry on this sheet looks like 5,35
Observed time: 5,29
